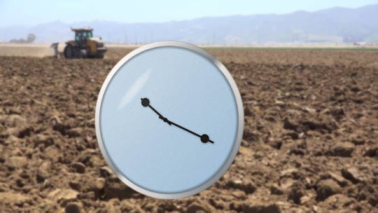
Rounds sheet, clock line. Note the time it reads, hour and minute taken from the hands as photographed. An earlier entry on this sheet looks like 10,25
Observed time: 10,19
